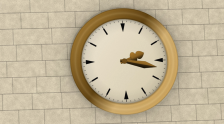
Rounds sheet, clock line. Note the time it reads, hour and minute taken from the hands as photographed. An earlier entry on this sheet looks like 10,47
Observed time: 2,17
